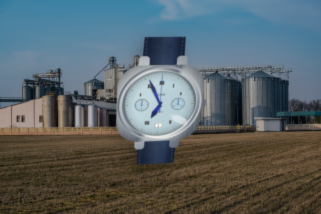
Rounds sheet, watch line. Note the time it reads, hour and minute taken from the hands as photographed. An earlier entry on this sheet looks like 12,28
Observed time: 6,56
